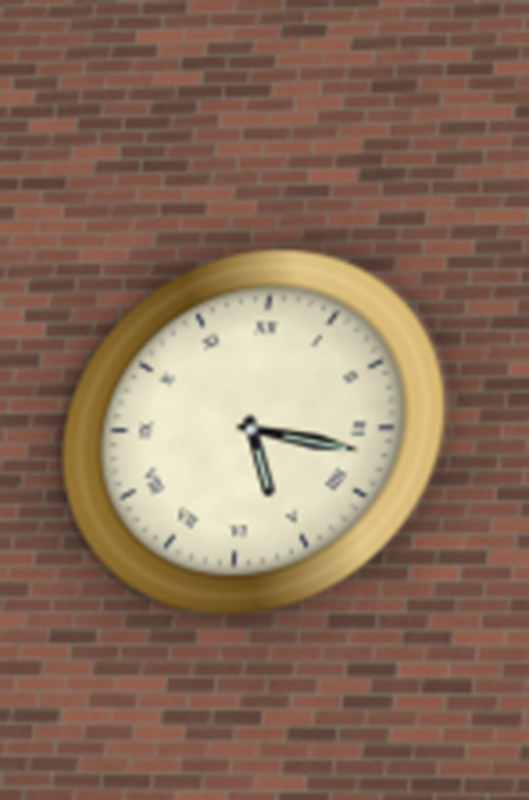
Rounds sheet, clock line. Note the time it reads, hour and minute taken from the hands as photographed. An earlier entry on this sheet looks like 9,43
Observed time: 5,17
